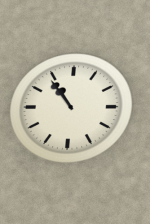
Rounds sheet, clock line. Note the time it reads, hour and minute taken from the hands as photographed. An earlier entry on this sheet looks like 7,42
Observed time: 10,54
